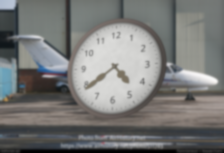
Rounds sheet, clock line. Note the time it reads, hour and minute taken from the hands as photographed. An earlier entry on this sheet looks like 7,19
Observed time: 4,39
